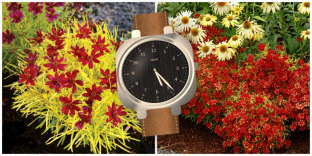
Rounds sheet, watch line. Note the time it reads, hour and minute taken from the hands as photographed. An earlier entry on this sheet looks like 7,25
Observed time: 5,24
